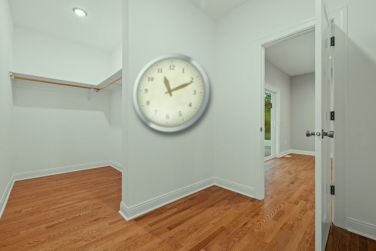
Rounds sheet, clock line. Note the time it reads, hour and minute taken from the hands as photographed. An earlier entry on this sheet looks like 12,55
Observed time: 11,11
